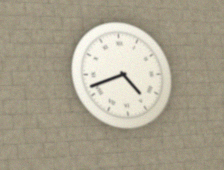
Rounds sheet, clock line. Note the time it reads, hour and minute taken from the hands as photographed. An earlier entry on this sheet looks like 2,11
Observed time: 4,42
